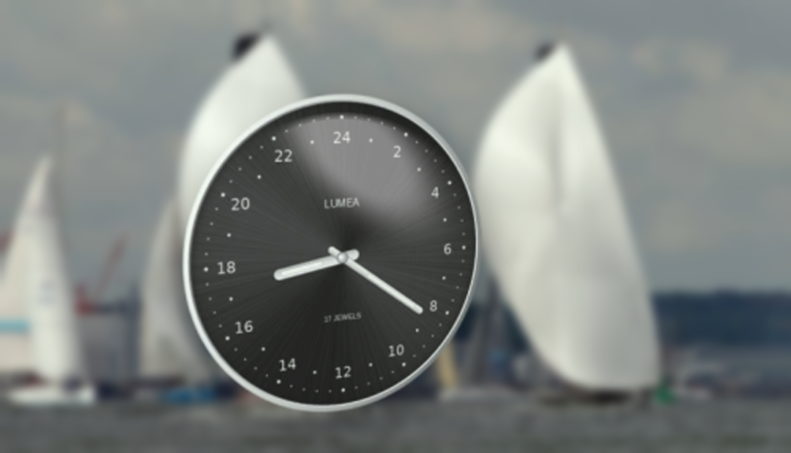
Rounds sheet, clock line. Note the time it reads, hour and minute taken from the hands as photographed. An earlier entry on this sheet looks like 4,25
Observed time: 17,21
